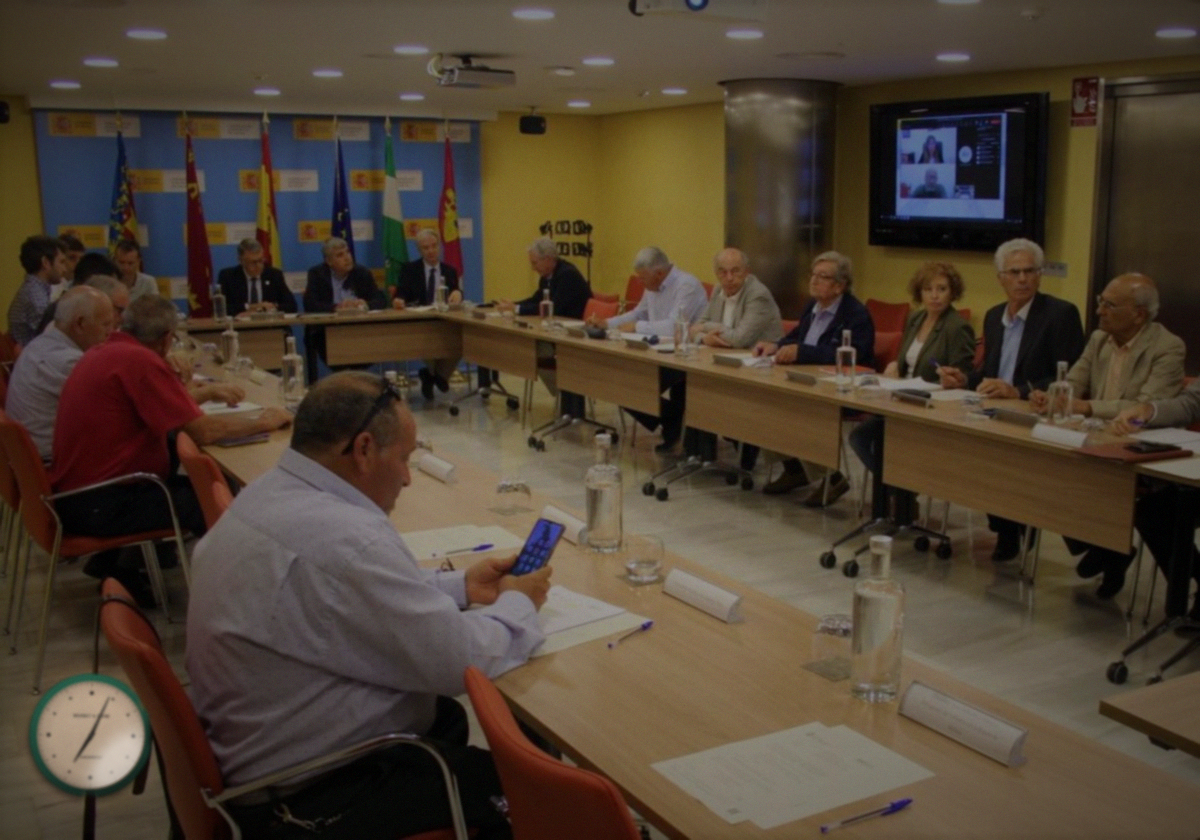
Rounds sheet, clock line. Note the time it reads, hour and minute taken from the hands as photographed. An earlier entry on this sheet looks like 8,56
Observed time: 7,04
